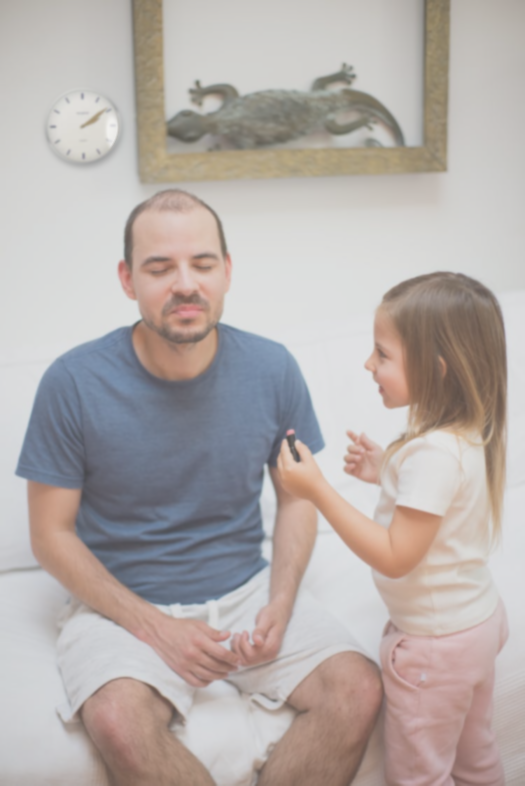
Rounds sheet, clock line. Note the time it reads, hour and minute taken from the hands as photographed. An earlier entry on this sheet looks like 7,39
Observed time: 2,09
